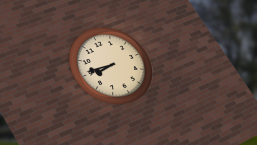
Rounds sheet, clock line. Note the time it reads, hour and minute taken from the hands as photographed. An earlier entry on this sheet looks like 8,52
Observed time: 8,46
